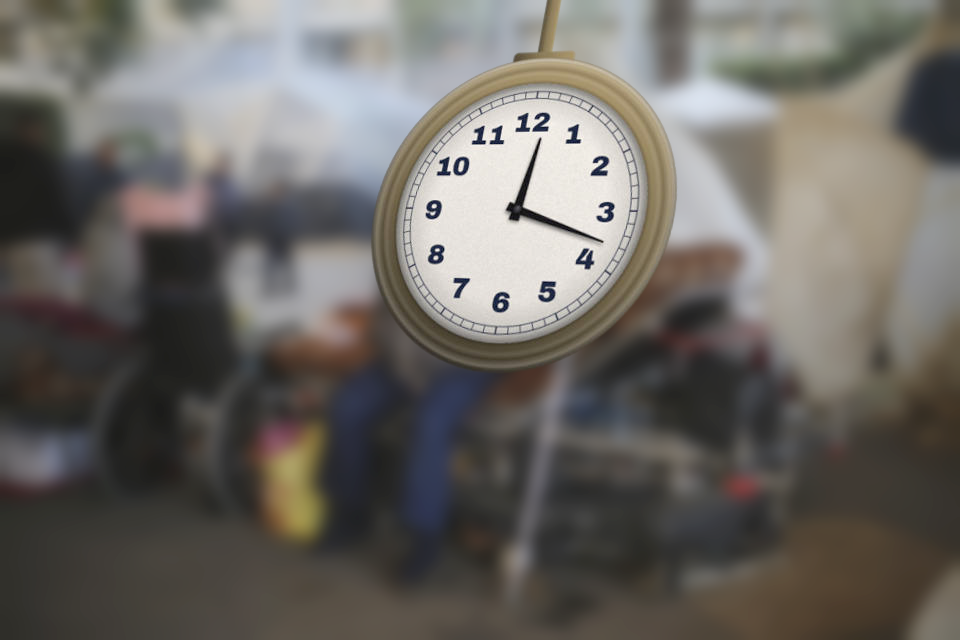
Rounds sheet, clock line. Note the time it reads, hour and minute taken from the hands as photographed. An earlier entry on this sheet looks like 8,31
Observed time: 12,18
